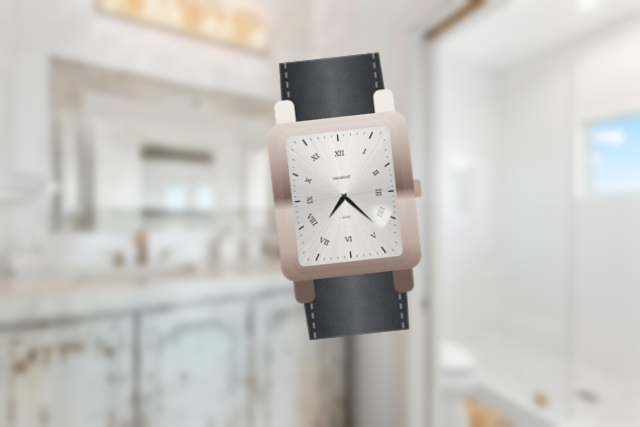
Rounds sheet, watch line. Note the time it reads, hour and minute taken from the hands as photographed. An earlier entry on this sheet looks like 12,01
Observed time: 7,23
